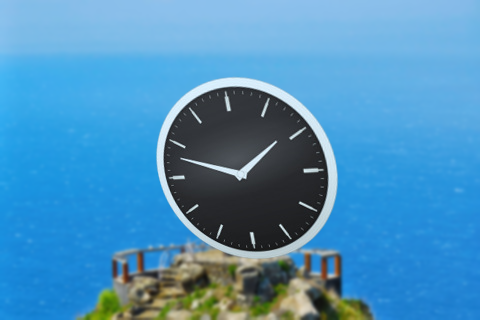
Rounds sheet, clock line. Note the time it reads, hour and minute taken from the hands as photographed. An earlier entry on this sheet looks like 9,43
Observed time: 1,48
